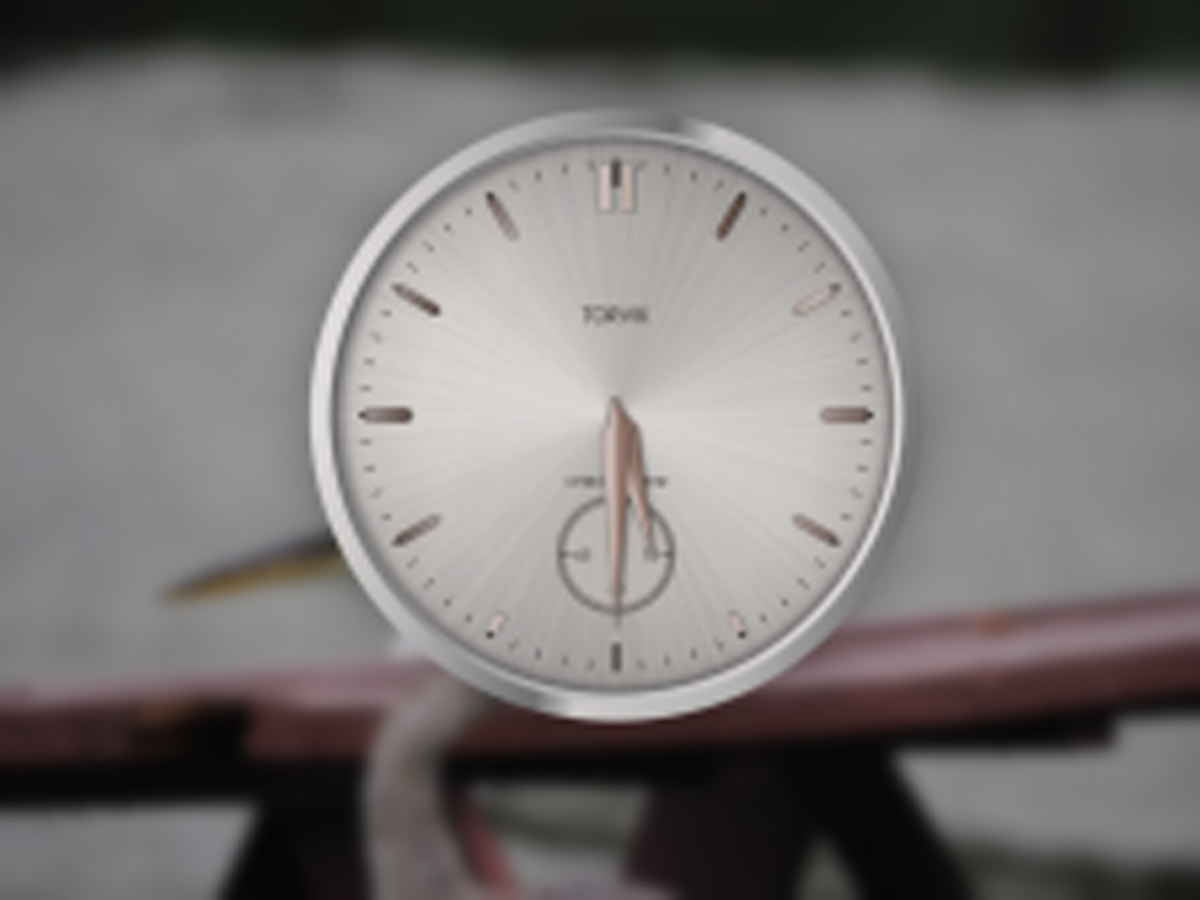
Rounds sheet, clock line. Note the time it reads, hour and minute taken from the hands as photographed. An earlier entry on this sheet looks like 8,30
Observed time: 5,30
